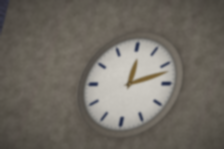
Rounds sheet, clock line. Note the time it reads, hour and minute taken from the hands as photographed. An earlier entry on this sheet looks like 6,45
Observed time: 12,12
